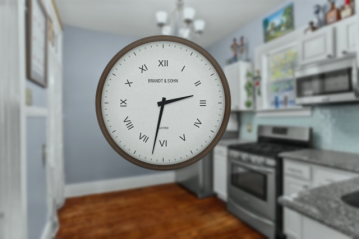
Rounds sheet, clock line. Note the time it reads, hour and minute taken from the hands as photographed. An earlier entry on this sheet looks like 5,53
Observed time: 2,32
